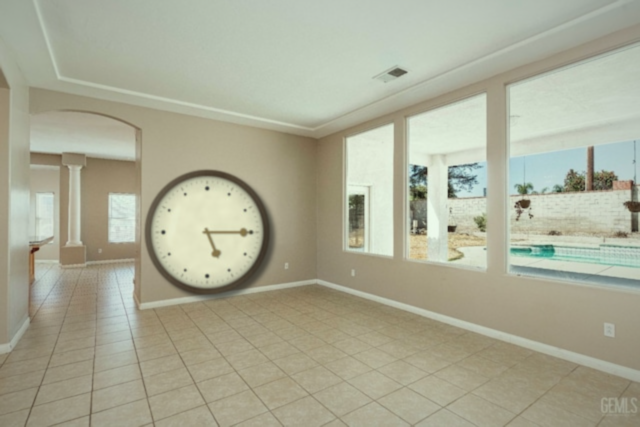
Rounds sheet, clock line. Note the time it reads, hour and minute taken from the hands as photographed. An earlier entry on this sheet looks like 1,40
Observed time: 5,15
